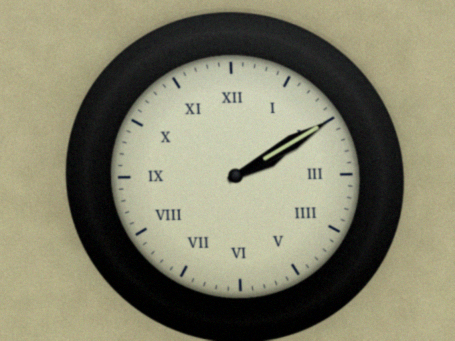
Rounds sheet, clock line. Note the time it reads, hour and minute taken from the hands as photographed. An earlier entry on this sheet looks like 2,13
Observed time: 2,10
